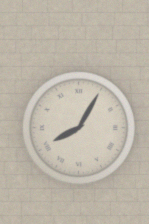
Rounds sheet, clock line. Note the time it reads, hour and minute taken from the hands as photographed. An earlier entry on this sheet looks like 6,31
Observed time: 8,05
